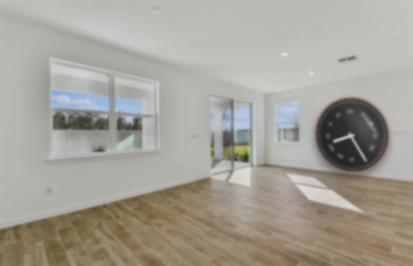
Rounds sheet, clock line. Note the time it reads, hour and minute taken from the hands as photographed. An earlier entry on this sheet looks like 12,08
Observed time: 8,25
